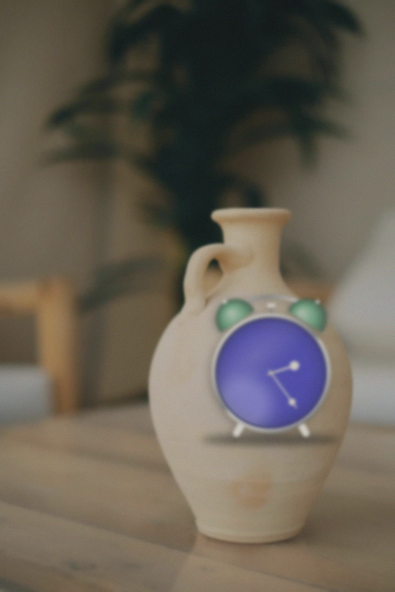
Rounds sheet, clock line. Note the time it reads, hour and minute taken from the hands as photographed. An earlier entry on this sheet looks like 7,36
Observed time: 2,24
